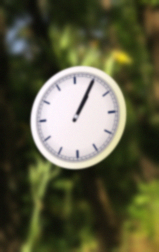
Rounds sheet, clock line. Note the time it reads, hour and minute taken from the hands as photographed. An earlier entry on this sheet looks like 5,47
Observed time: 1,05
